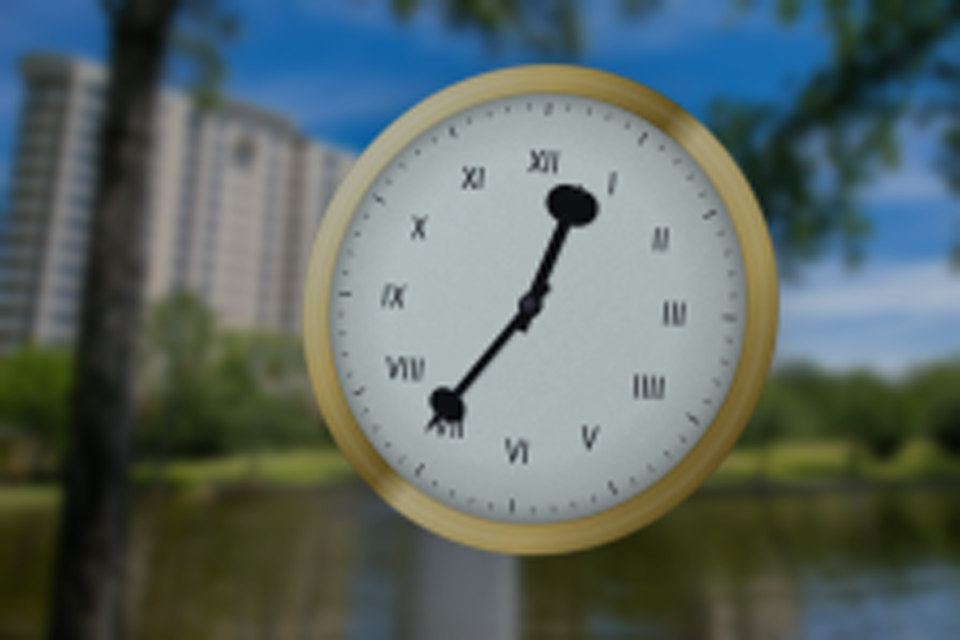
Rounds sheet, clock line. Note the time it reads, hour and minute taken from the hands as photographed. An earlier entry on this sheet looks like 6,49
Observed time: 12,36
